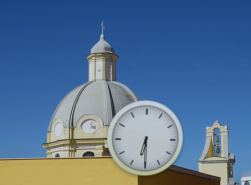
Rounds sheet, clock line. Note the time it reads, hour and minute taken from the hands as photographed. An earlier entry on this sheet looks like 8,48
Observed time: 6,30
